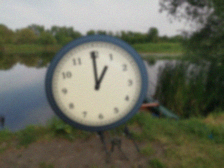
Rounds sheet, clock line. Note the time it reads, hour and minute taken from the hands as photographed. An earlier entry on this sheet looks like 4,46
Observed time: 1,00
